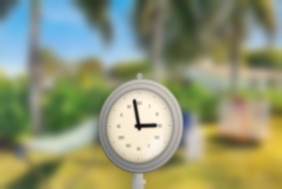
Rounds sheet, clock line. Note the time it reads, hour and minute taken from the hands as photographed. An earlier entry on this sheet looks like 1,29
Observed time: 2,58
